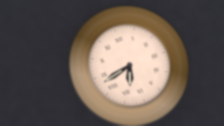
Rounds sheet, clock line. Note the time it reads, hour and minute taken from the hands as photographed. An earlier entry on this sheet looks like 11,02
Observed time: 6,43
